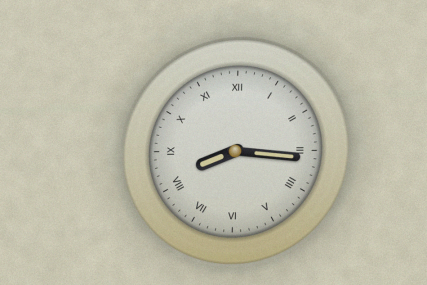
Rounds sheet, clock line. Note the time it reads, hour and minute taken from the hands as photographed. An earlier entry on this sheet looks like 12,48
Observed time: 8,16
